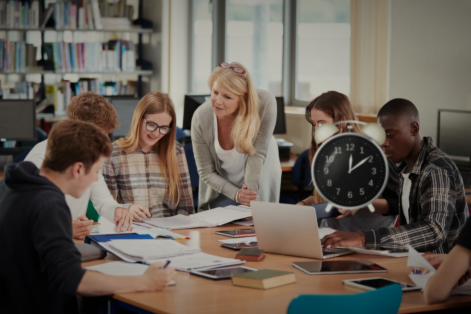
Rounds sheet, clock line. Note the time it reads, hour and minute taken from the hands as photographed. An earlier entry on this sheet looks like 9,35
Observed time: 12,09
